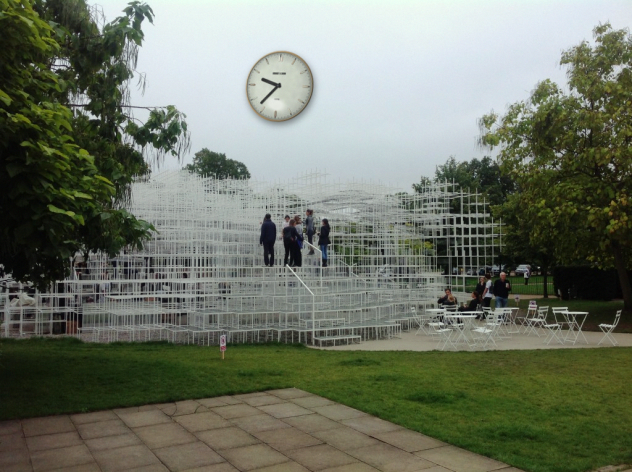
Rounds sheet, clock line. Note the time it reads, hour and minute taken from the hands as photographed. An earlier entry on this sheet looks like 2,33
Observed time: 9,37
